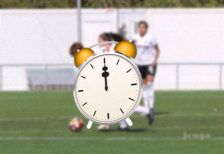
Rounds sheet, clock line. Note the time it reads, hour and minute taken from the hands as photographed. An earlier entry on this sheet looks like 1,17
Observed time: 12,00
